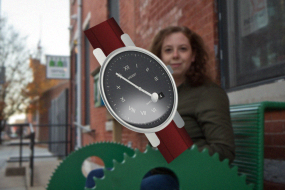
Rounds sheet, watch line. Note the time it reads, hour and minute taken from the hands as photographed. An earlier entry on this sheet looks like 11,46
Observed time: 4,55
